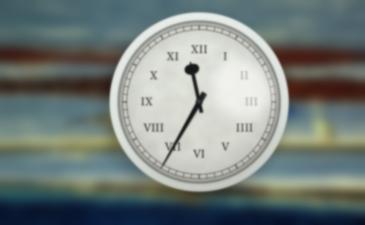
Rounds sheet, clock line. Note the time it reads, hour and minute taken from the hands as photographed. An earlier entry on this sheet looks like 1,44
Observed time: 11,35
